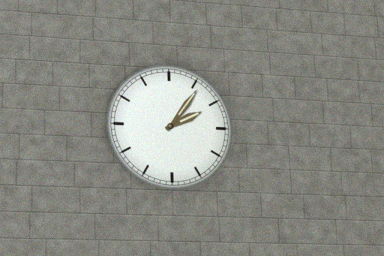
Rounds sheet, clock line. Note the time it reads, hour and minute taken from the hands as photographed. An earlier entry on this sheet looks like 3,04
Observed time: 2,06
